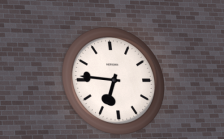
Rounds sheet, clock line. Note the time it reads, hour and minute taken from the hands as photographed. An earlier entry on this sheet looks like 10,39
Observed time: 6,46
